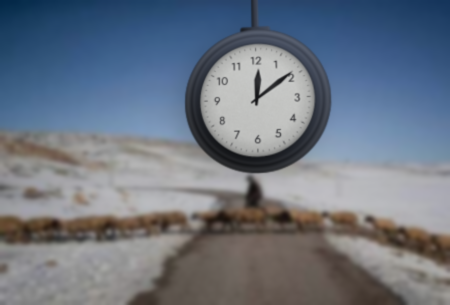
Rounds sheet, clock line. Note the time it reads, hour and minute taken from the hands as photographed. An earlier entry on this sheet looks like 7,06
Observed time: 12,09
